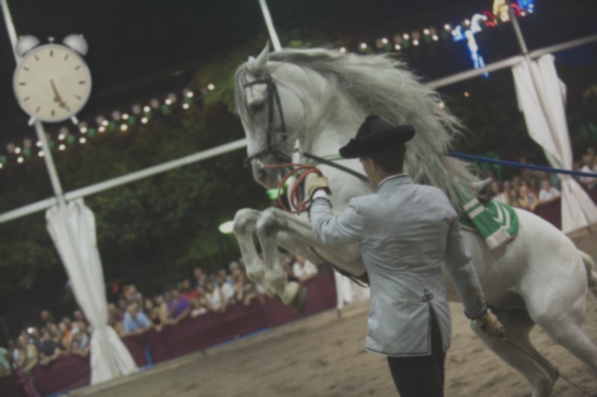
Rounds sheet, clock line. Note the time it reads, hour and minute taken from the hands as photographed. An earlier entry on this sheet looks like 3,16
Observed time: 5,26
